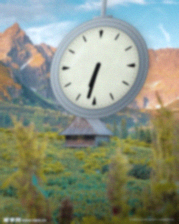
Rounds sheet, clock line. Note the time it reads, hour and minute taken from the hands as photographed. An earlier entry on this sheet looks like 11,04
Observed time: 6,32
